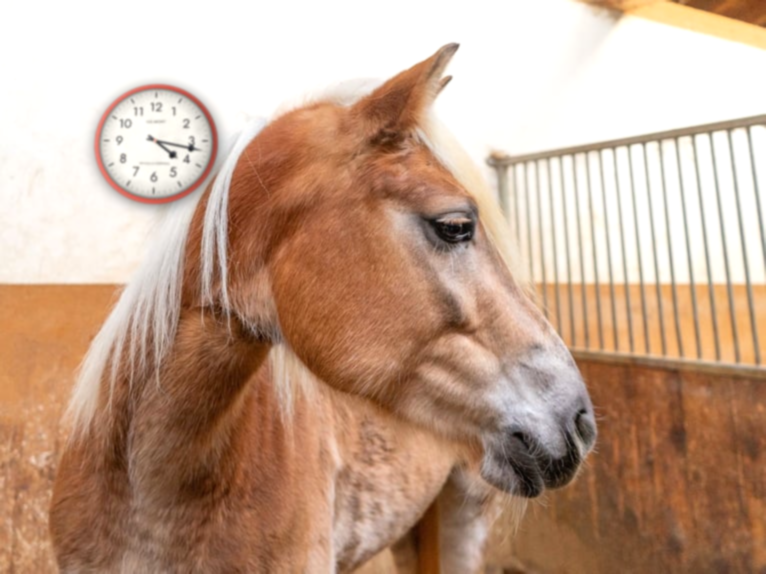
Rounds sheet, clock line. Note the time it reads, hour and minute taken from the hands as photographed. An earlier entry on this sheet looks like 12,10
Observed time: 4,17
